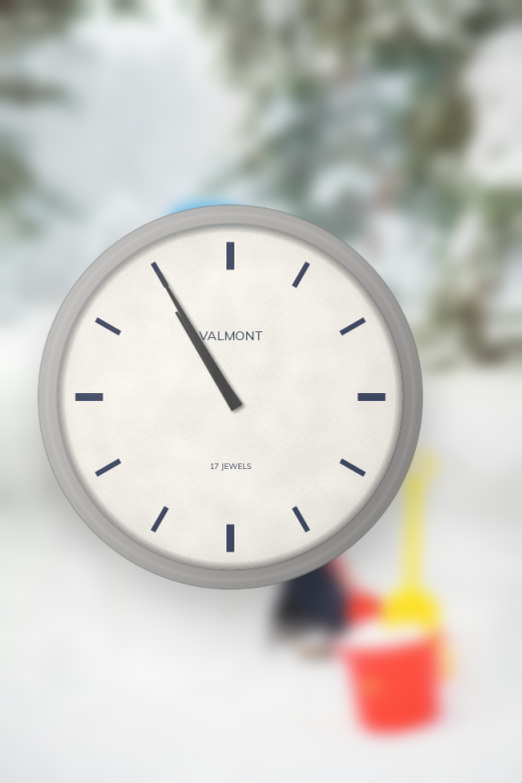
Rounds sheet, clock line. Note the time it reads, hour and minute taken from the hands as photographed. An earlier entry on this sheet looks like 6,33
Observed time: 10,55
